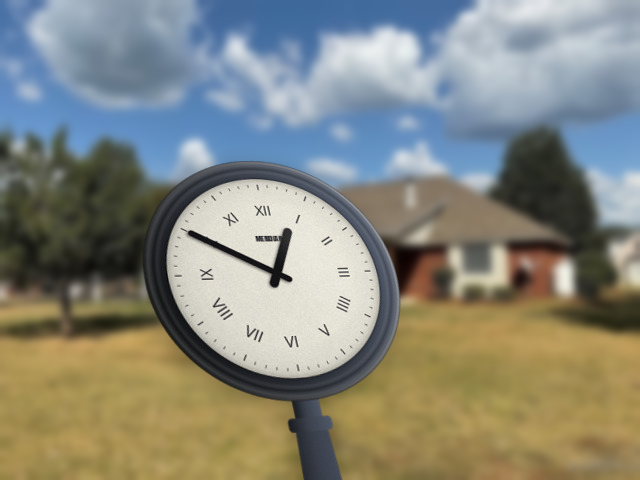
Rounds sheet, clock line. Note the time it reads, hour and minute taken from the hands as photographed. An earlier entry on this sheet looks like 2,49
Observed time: 12,50
